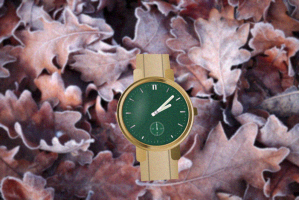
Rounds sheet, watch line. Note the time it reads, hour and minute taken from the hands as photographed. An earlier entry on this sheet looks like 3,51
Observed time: 2,08
